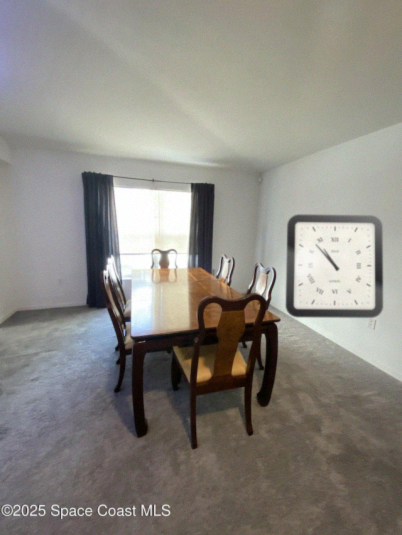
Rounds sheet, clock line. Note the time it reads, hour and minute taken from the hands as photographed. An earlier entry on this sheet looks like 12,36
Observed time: 10,53
